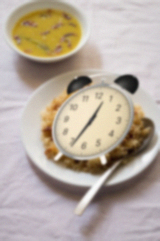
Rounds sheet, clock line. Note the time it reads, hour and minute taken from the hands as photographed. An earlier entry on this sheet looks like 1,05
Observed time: 12,34
